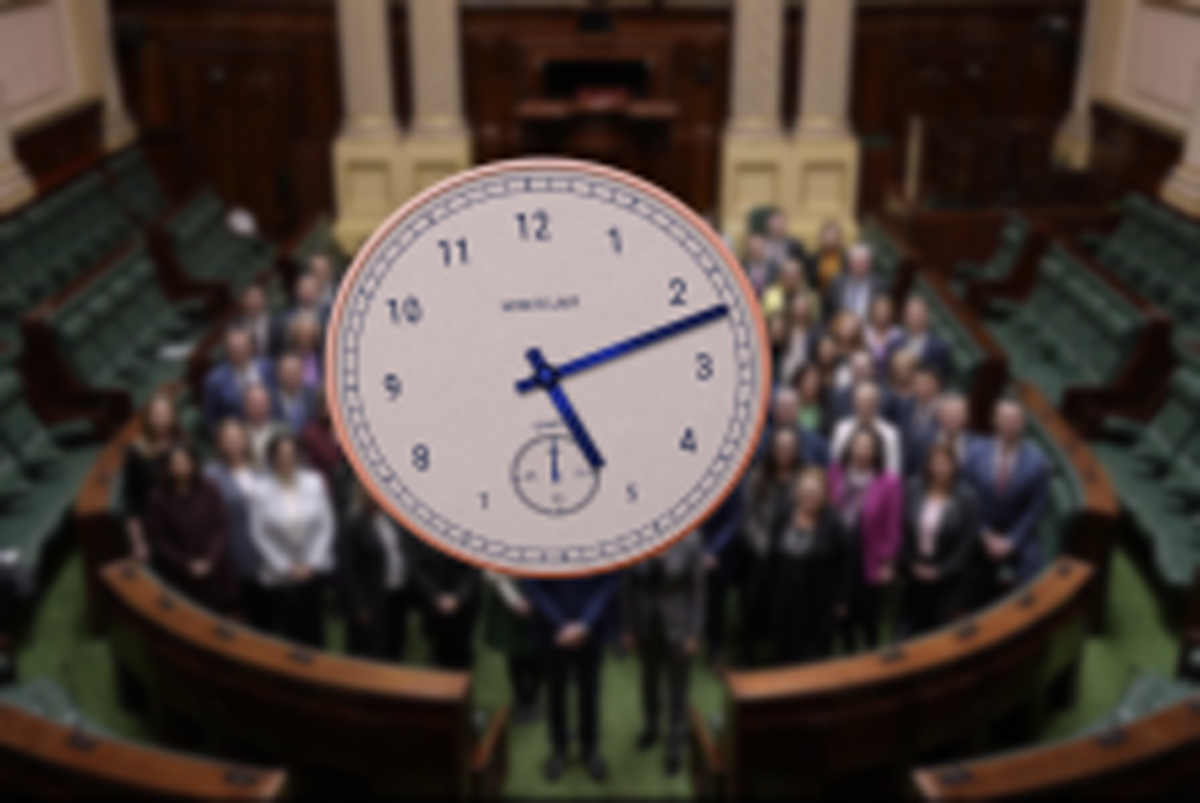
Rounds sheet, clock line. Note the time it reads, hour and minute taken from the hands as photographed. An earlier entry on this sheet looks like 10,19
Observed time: 5,12
